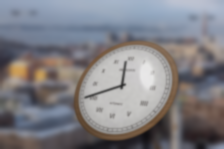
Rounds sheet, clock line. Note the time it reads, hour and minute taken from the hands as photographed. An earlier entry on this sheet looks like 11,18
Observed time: 11,41
